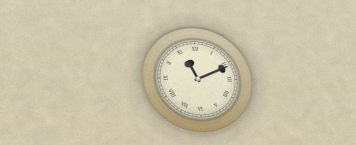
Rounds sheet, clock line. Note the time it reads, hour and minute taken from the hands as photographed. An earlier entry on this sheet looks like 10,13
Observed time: 11,11
